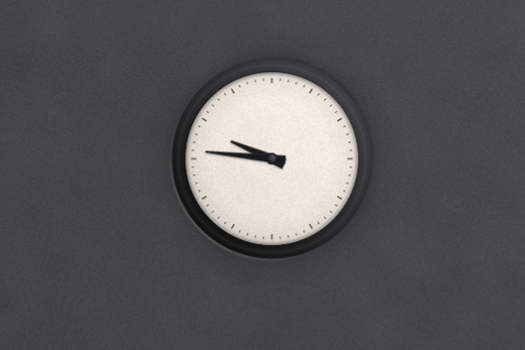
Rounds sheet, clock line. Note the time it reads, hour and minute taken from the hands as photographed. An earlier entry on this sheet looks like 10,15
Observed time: 9,46
